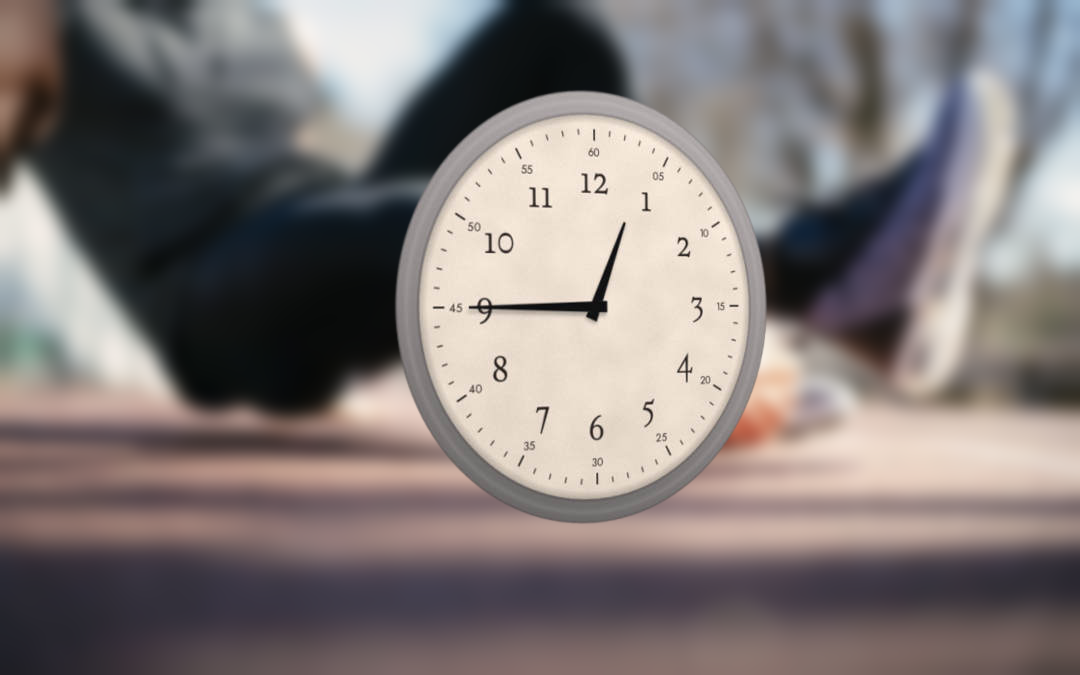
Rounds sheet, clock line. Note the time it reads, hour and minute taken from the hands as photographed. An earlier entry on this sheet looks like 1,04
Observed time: 12,45
